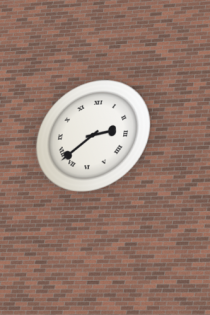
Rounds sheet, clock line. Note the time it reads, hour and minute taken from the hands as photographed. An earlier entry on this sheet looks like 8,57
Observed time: 2,38
